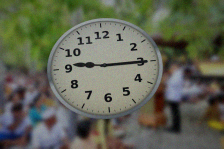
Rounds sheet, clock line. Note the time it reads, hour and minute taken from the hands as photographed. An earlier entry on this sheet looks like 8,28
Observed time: 9,15
